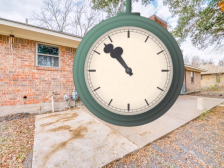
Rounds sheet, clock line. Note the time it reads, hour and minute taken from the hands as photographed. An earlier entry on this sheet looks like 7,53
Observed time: 10,53
